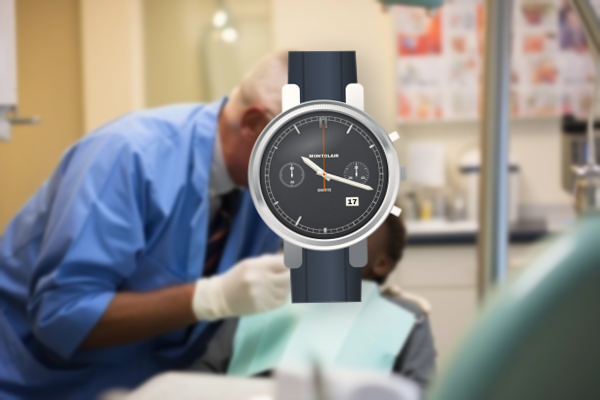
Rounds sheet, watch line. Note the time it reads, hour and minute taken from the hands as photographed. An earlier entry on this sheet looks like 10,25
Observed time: 10,18
